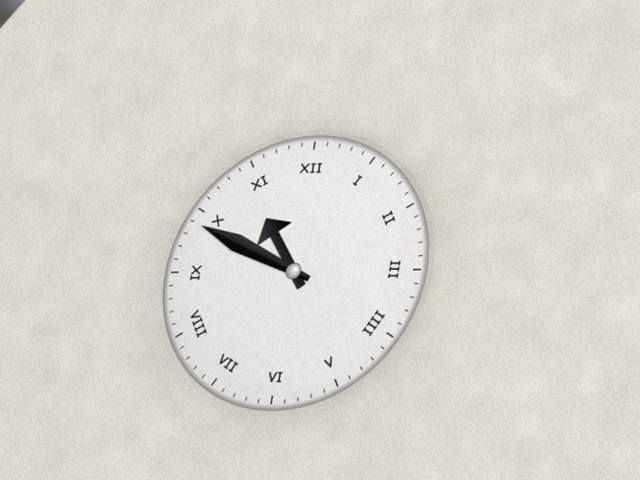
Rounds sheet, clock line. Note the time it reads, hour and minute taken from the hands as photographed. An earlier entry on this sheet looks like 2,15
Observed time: 10,49
